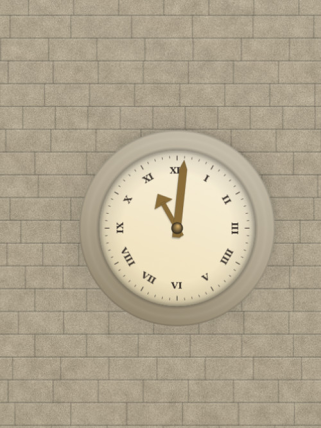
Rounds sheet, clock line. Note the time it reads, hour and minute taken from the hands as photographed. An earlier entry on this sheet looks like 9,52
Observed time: 11,01
